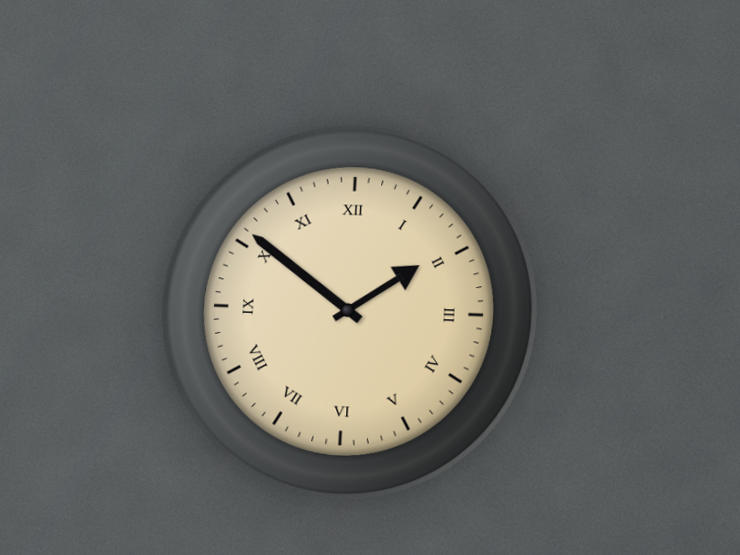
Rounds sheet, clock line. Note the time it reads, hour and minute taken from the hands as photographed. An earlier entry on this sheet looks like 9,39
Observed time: 1,51
